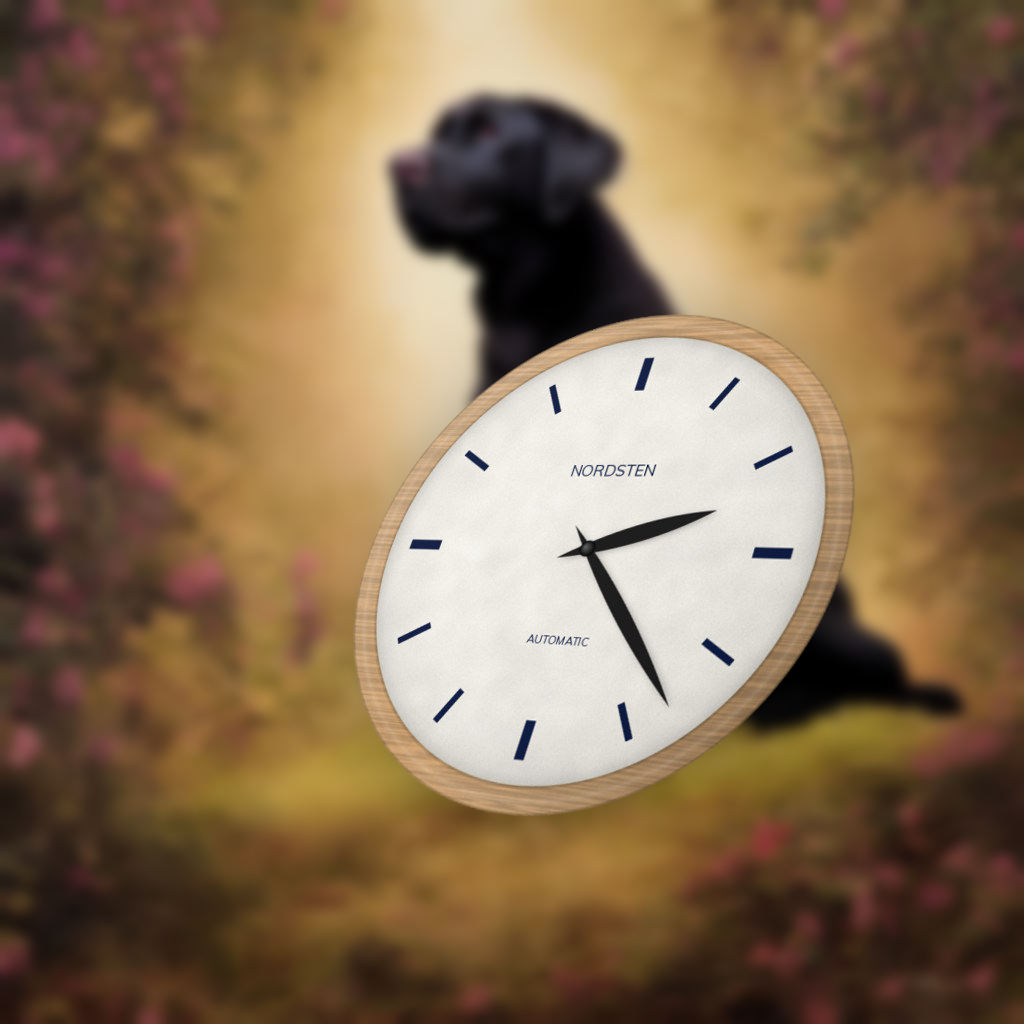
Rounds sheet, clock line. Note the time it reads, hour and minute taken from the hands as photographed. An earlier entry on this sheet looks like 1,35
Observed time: 2,23
